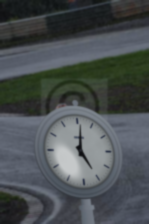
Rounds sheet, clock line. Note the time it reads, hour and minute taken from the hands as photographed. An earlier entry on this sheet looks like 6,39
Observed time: 5,01
